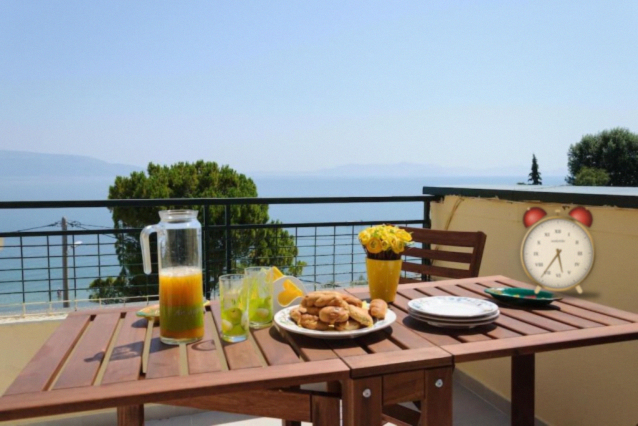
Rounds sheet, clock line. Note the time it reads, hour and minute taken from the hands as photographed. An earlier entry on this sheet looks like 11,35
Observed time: 5,36
